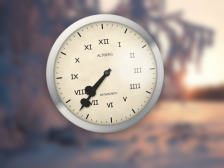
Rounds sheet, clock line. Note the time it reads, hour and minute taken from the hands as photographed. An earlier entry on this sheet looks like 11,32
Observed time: 7,37
